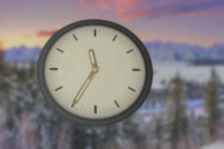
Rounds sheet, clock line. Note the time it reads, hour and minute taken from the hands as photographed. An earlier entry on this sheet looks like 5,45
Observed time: 11,35
